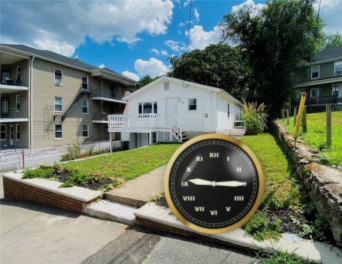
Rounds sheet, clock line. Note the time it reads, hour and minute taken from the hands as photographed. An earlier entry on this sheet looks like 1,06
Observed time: 9,15
